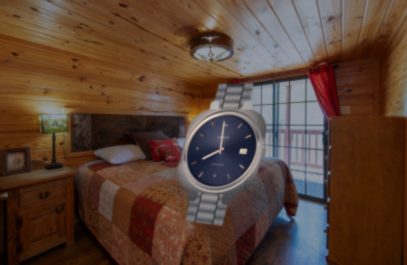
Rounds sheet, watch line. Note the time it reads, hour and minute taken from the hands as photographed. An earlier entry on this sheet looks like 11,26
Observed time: 7,59
